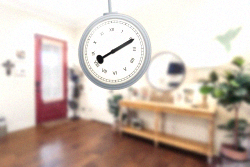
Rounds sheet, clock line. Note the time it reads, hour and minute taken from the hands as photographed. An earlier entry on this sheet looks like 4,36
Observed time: 8,11
